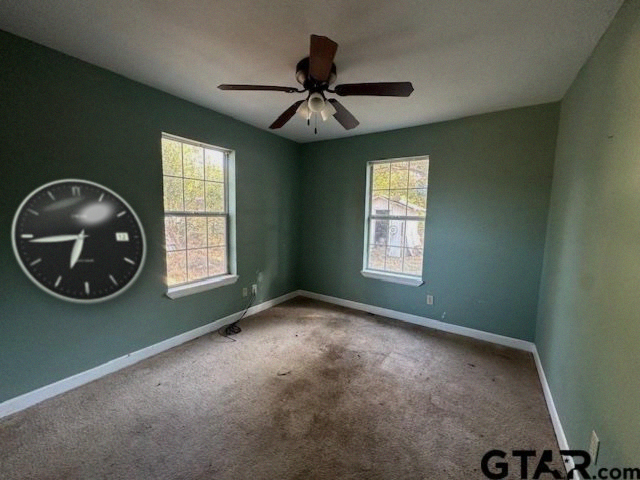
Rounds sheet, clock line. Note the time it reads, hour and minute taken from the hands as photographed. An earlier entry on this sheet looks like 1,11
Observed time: 6,44
